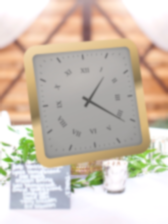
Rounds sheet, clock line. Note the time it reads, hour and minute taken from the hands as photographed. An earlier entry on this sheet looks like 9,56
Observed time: 1,21
